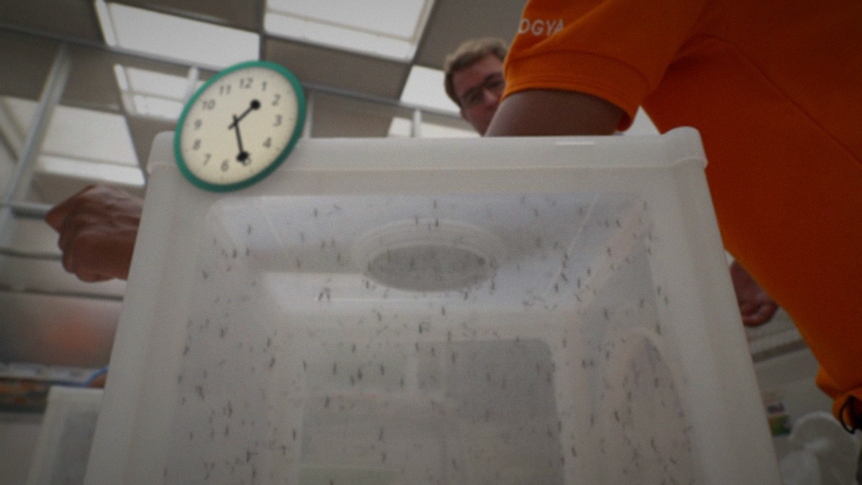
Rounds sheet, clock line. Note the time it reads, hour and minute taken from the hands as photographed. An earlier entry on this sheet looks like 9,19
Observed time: 1,26
